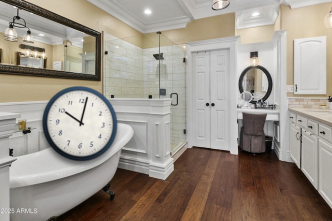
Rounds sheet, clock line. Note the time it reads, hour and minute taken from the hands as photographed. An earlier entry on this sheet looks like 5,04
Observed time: 10,02
